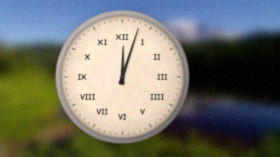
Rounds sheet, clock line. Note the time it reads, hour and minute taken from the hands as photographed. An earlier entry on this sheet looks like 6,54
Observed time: 12,03
